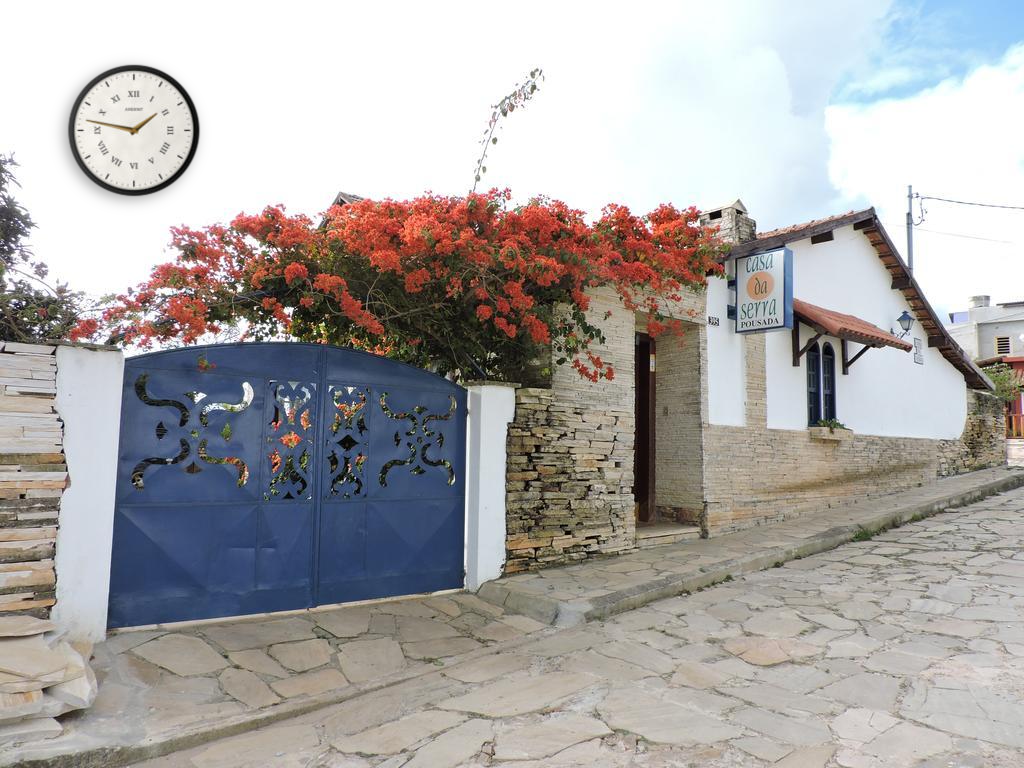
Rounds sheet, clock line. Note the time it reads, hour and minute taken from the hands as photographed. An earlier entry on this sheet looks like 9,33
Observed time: 1,47
